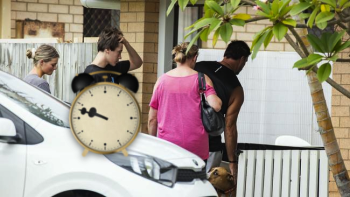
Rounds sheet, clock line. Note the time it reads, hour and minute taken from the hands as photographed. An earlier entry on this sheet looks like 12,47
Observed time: 9,48
